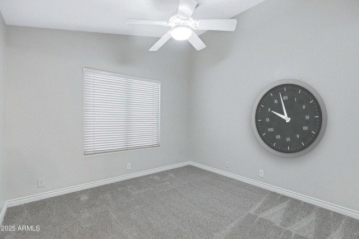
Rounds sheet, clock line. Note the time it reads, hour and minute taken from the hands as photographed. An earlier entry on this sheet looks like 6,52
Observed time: 9,58
